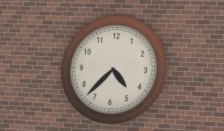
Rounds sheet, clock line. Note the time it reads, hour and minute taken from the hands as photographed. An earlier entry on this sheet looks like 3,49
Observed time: 4,37
